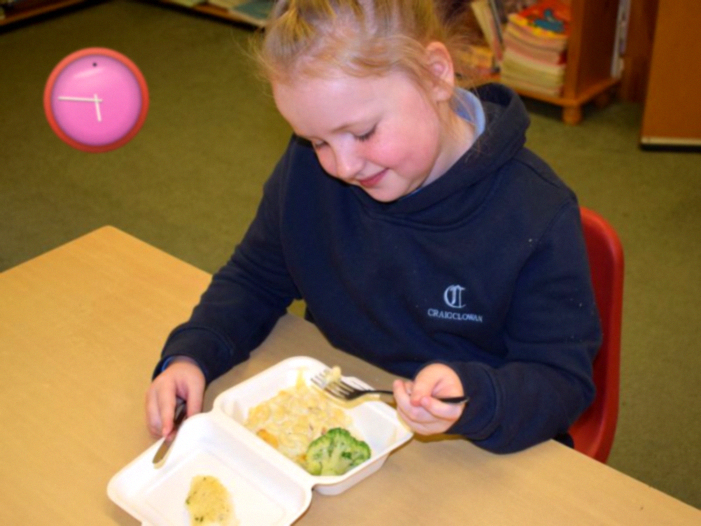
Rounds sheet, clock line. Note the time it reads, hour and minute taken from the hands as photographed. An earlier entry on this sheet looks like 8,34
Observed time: 5,46
